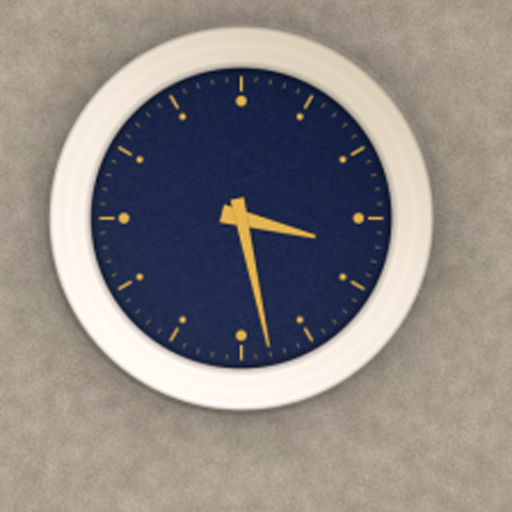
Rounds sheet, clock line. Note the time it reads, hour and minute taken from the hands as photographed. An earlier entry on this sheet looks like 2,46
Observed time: 3,28
